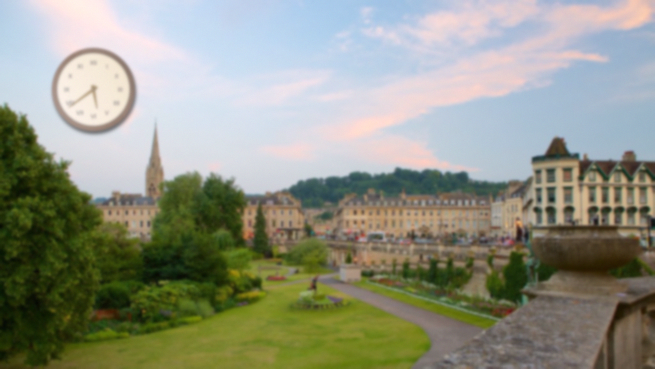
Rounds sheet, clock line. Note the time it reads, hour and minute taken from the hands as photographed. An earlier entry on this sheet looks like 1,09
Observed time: 5,39
